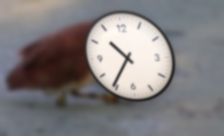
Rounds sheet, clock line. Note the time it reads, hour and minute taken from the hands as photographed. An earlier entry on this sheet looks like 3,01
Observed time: 10,36
